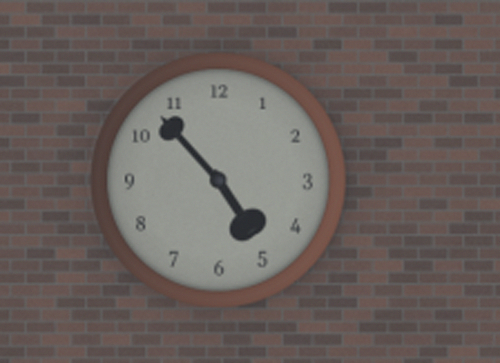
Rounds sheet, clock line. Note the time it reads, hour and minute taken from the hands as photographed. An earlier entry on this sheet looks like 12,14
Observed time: 4,53
